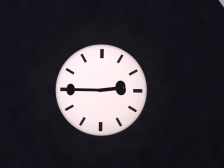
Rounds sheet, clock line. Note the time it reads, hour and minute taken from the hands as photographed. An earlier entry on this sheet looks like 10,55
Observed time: 2,45
